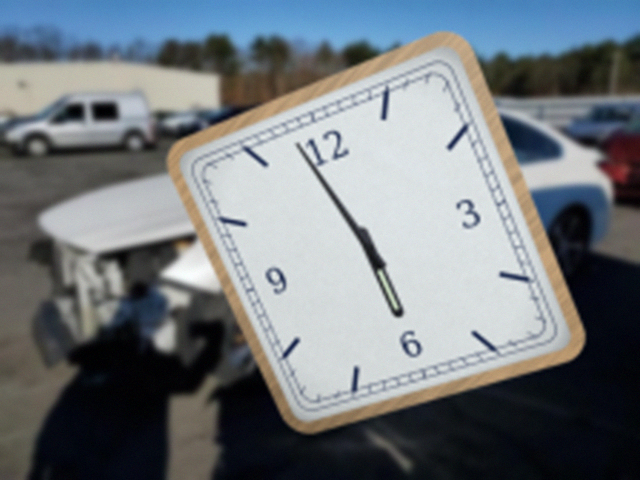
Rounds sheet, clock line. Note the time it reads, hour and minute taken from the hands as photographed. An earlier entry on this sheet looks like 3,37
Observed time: 5,58
